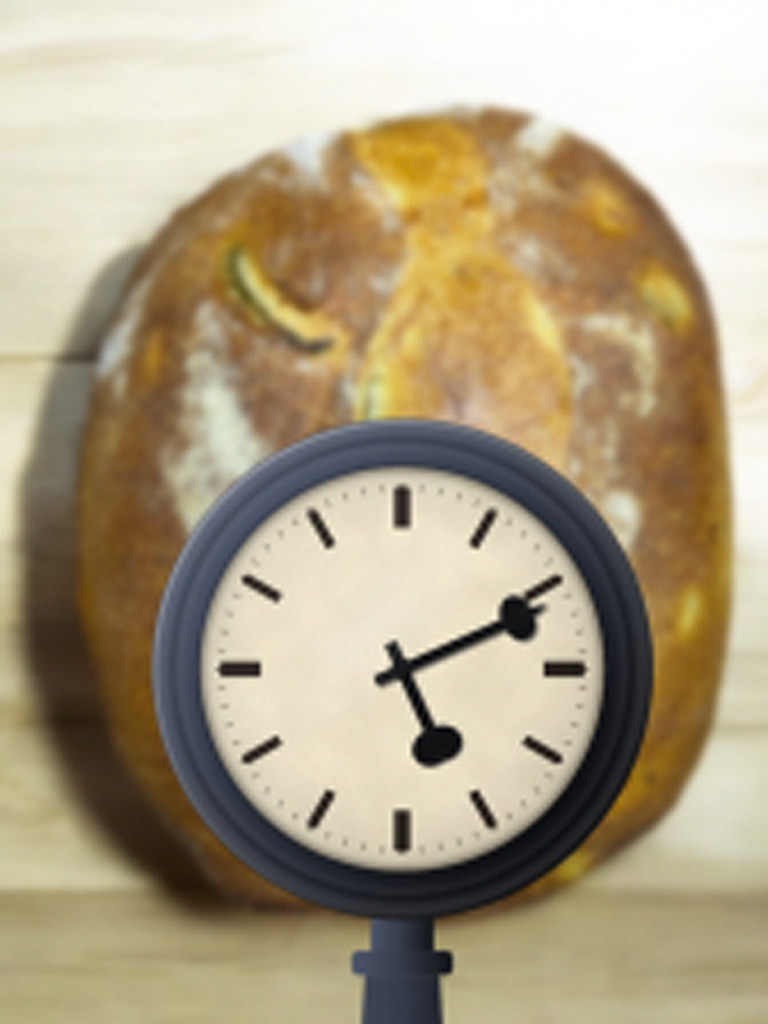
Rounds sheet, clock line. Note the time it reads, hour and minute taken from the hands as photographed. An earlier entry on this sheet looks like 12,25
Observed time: 5,11
